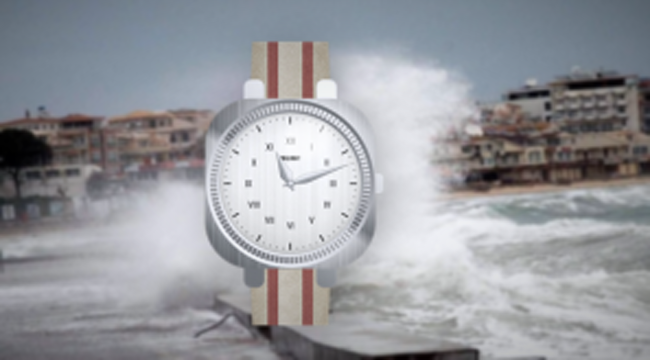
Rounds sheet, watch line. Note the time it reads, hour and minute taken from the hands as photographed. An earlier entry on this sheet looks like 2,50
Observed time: 11,12
